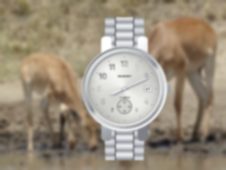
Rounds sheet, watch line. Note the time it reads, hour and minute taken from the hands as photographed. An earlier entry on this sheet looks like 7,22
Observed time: 8,11
